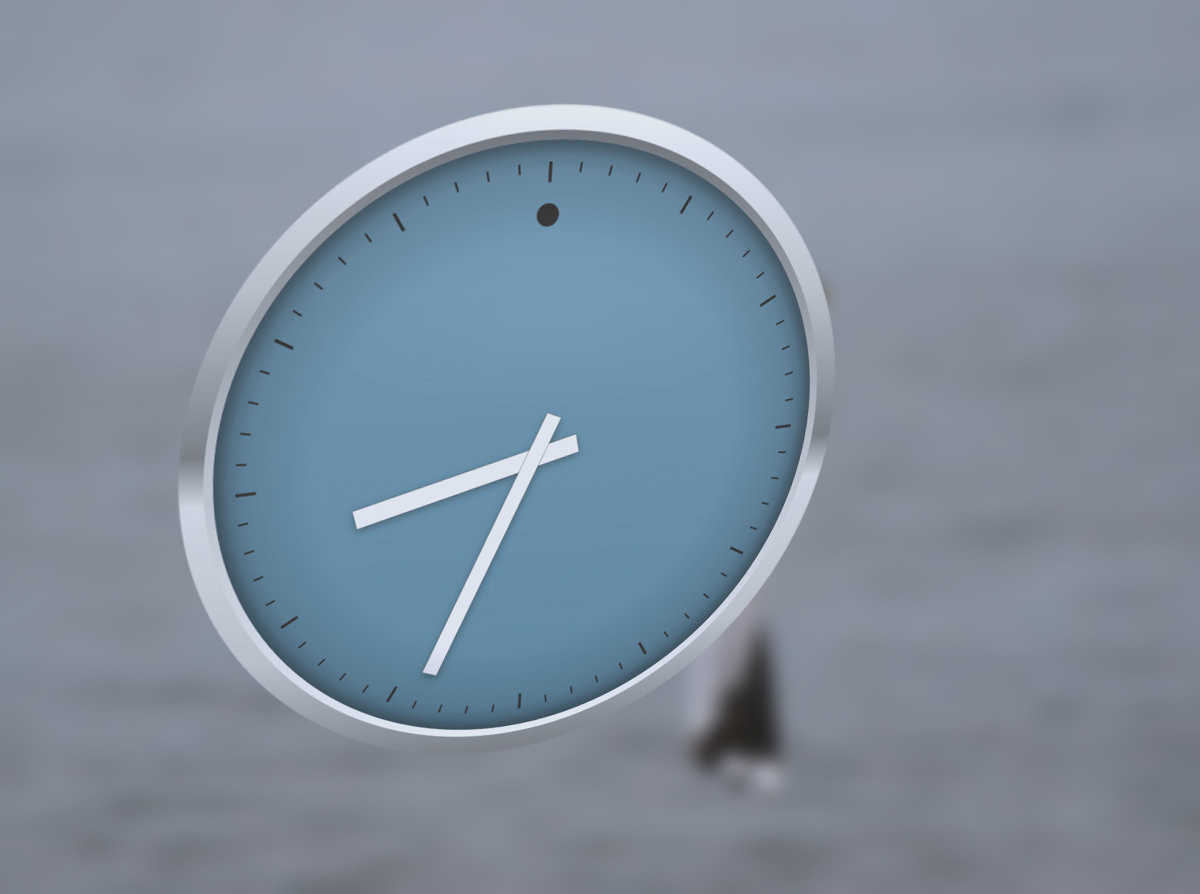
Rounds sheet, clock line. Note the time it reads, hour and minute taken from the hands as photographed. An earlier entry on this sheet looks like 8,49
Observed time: 8,34
